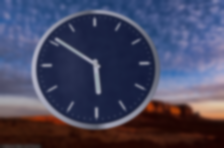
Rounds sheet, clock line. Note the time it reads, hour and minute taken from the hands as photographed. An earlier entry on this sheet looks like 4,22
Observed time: 5,51
